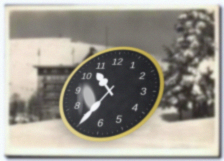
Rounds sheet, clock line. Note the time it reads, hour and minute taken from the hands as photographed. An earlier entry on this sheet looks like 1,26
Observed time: 10,35
